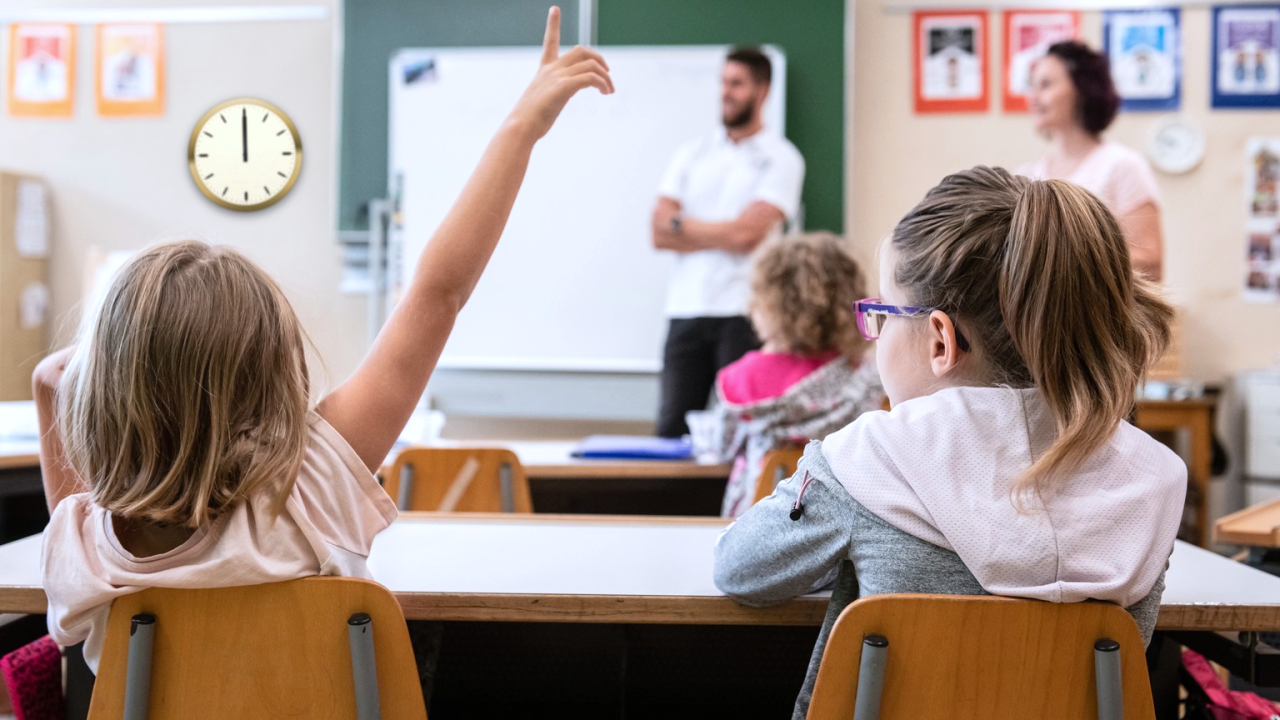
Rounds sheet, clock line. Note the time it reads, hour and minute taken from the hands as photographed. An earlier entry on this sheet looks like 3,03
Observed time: 12,00
